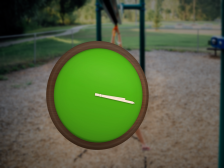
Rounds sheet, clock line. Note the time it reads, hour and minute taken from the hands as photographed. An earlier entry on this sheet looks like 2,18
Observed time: 3,17
